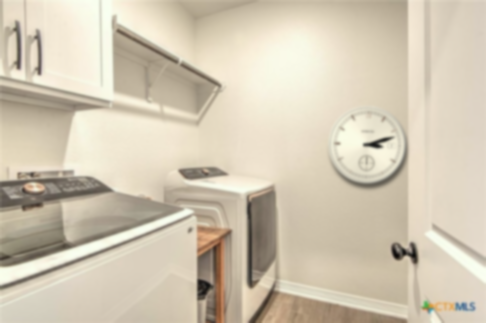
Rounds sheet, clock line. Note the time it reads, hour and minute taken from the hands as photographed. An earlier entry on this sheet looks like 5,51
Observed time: 3,12
